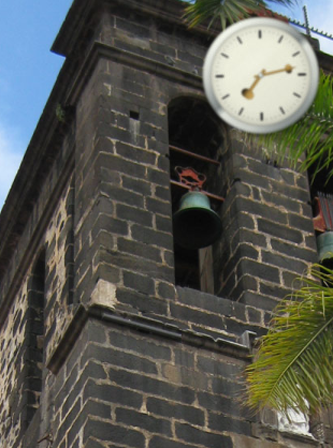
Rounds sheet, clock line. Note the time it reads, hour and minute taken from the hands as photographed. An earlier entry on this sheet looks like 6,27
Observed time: 7,13
